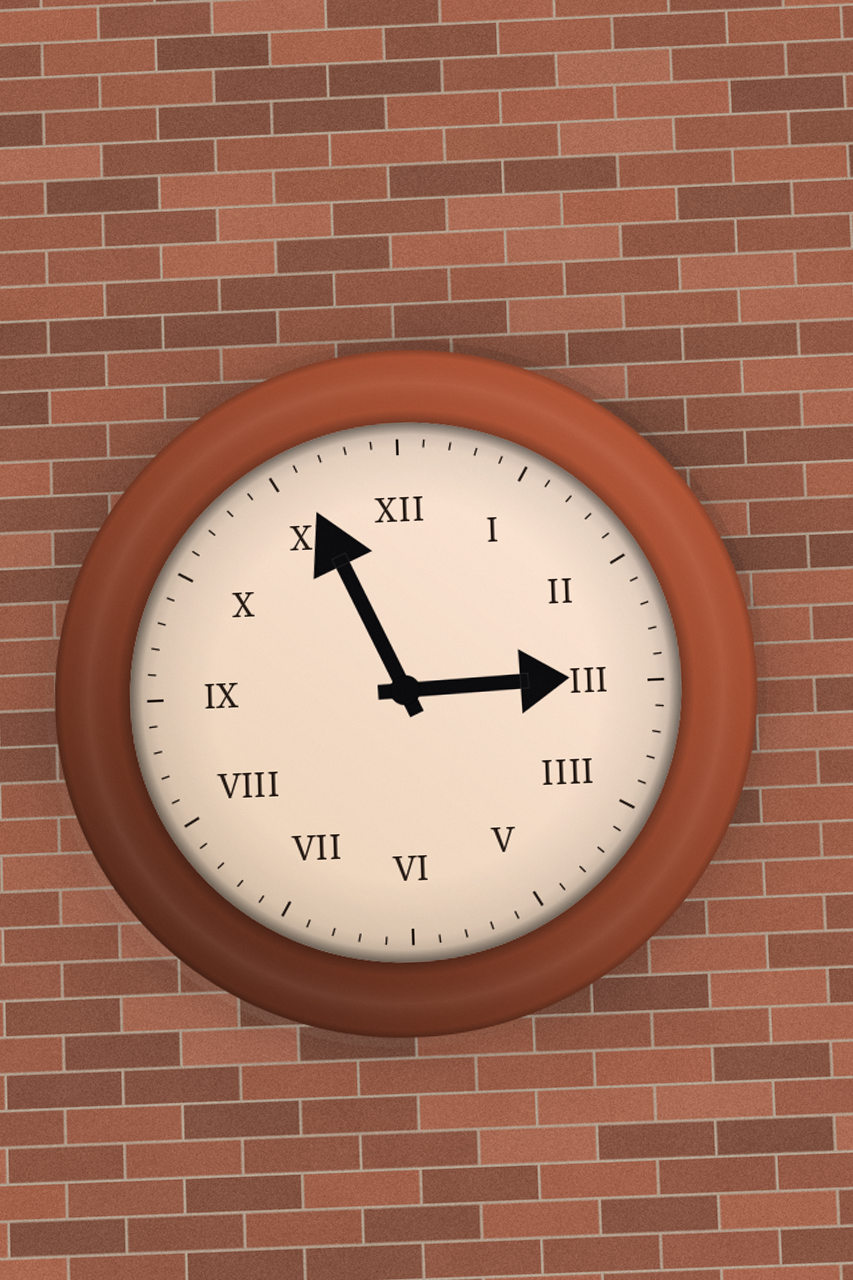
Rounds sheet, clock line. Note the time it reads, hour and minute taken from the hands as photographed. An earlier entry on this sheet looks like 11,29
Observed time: 2,56
